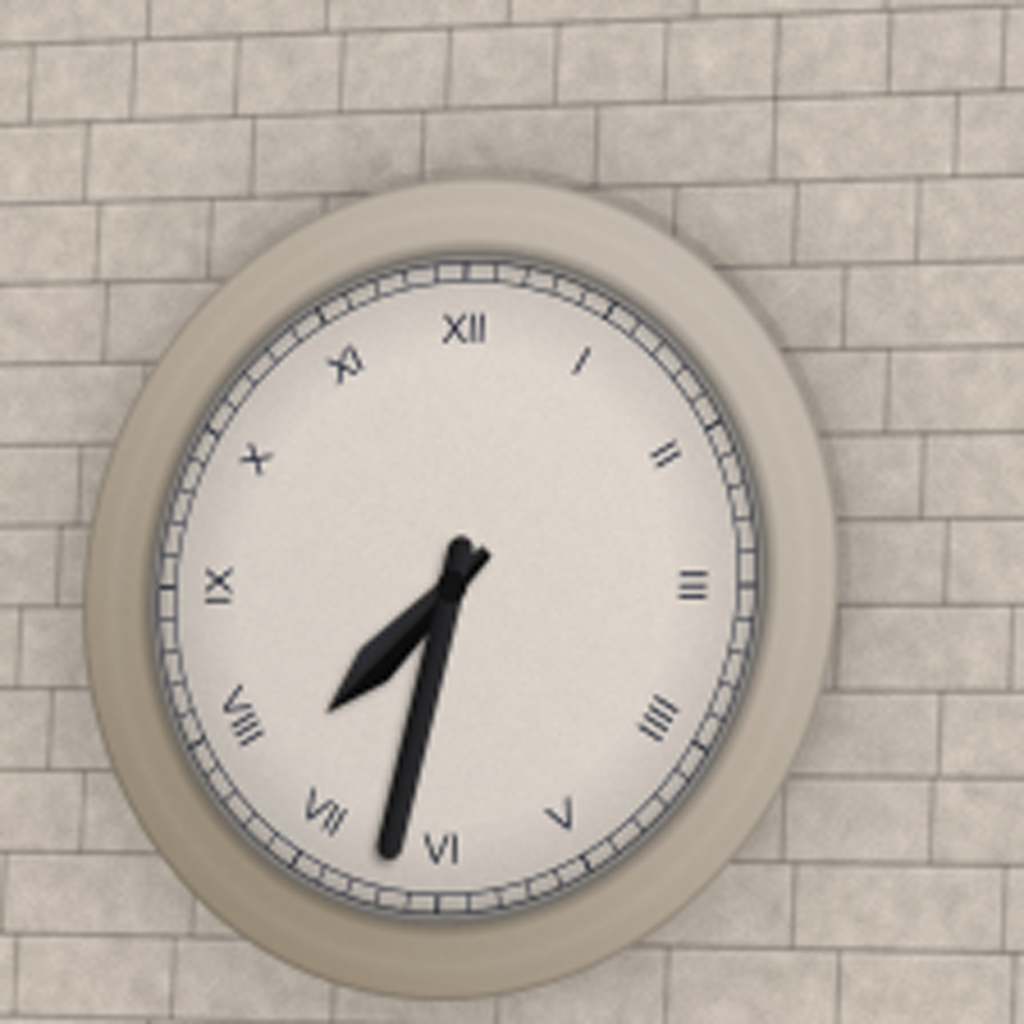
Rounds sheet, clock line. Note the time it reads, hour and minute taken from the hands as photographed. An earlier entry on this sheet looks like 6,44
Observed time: 7,32
